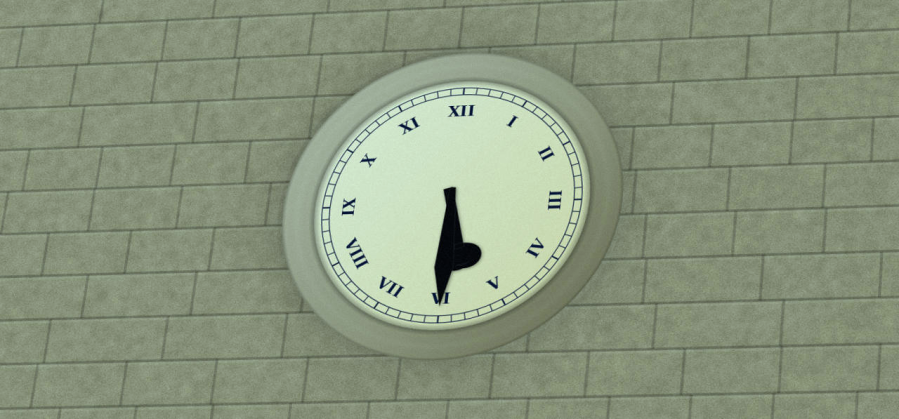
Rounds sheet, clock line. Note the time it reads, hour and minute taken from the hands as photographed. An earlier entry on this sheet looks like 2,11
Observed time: 5,30
